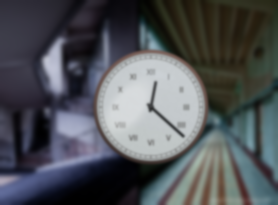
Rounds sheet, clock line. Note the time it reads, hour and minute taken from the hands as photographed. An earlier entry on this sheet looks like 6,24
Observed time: 12,22
